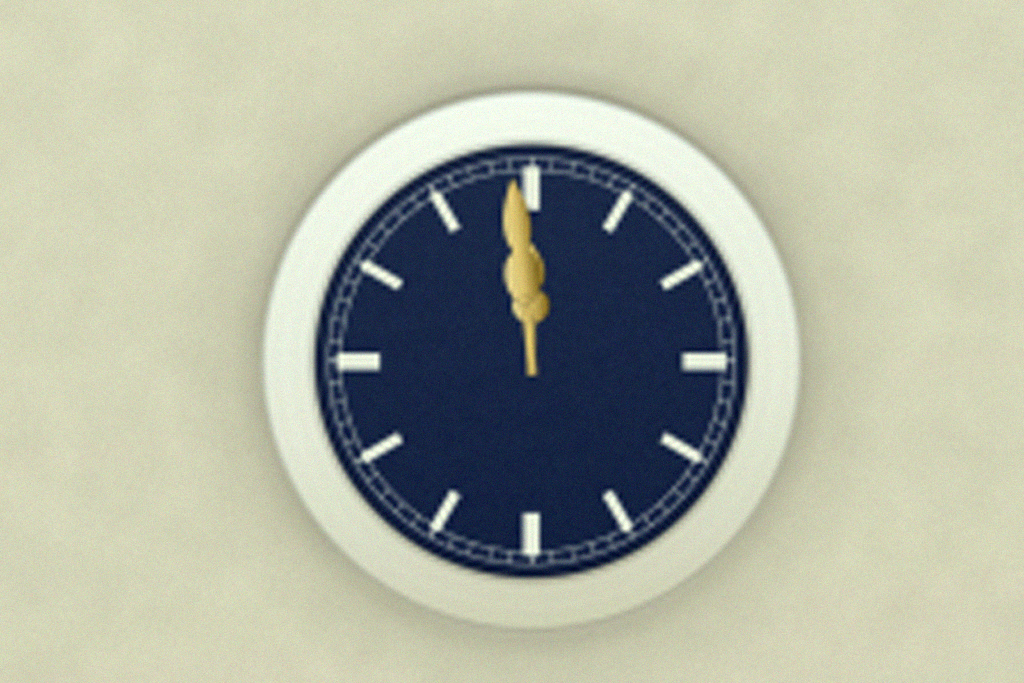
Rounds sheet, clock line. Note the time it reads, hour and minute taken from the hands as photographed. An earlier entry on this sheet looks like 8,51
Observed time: 11,59
